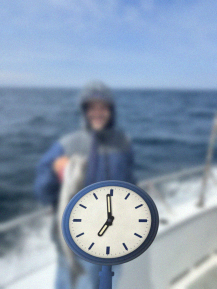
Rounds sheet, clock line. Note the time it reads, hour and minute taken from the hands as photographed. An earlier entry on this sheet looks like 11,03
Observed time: 6,59
